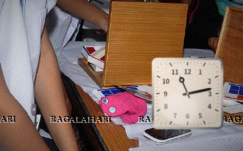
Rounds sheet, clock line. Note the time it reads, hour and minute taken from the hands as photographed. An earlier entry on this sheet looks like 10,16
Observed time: 11,13
